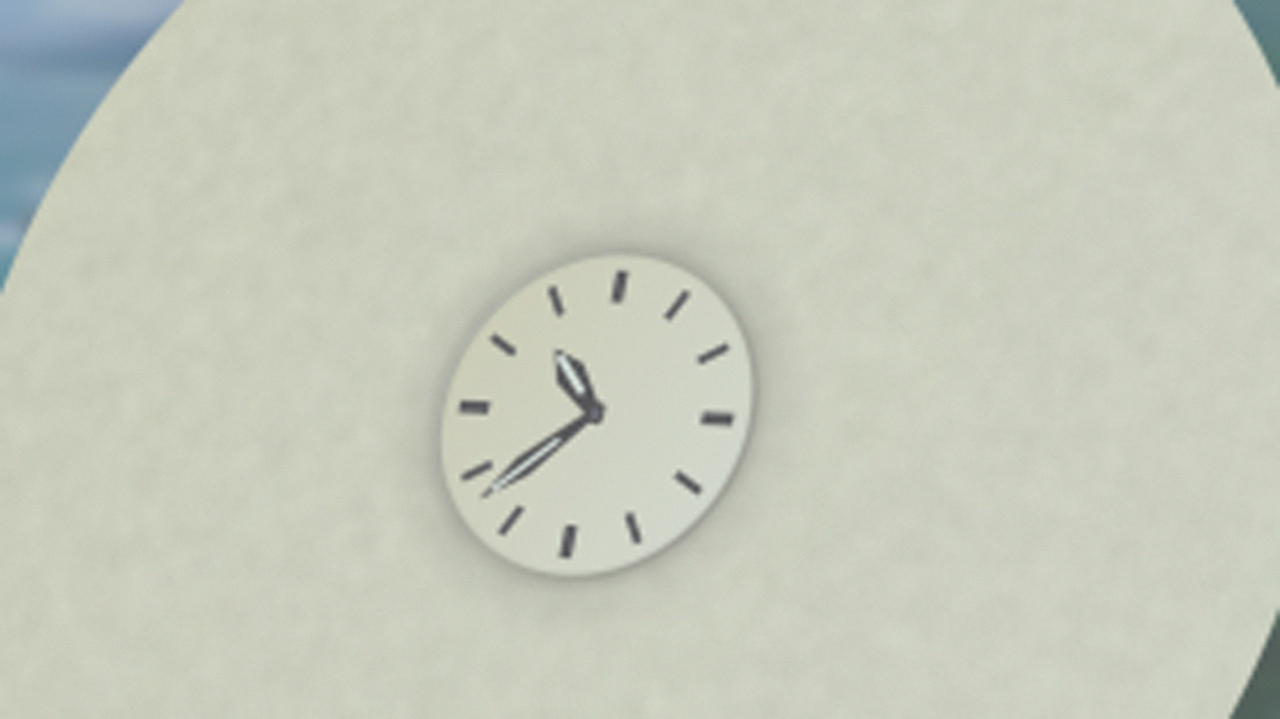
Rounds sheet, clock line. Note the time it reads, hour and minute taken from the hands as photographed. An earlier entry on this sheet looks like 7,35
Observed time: 10,38
